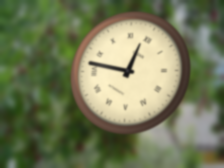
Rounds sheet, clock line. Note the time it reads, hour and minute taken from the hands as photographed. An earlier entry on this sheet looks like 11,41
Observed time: 11,42
